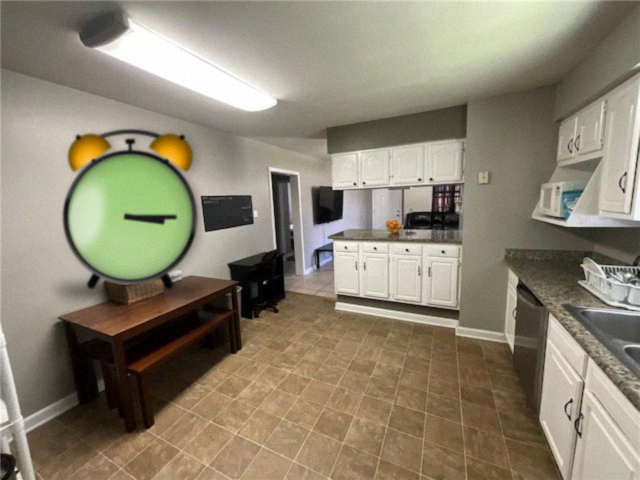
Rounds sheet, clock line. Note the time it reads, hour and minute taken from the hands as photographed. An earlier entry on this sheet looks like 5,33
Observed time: 3,15
